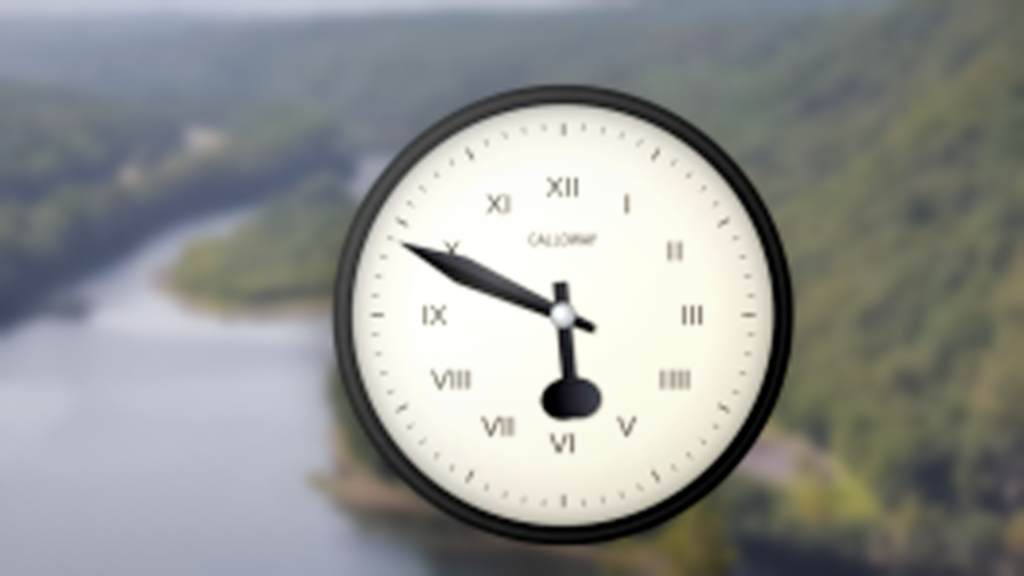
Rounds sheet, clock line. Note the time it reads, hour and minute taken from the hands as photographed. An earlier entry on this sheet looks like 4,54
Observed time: 5,49
